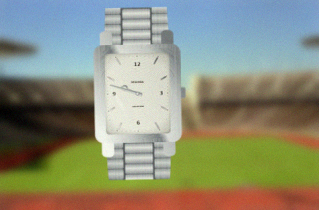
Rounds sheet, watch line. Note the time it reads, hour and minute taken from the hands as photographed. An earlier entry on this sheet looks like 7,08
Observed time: 9,48
